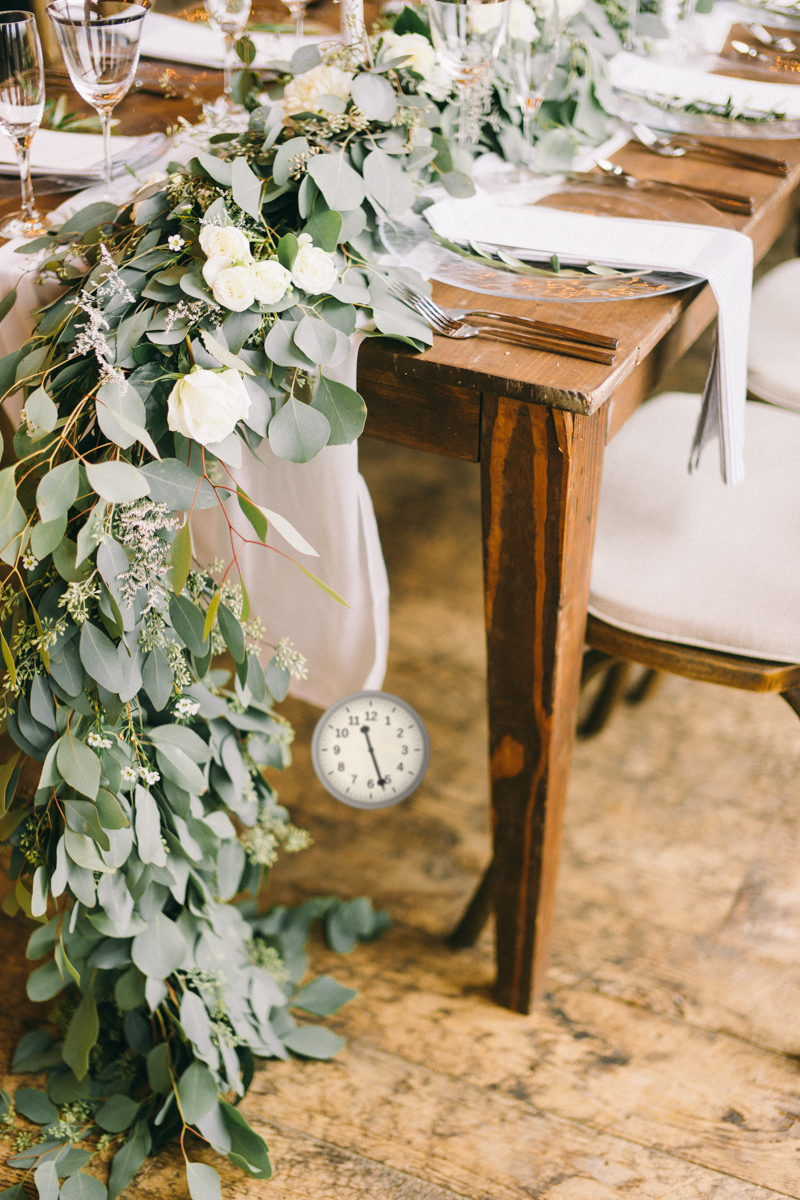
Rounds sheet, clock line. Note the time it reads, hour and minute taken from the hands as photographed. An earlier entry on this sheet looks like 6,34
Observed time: 11,27
